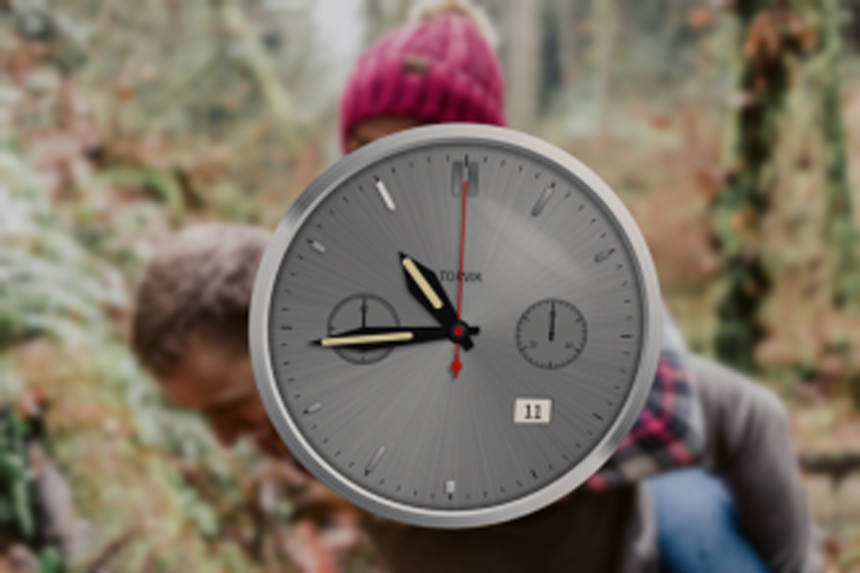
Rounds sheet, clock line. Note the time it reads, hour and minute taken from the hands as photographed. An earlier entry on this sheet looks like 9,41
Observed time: 10,44
